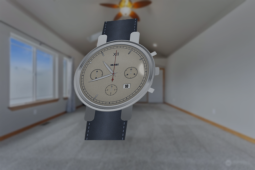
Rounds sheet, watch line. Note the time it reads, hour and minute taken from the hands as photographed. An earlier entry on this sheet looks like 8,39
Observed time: 10,42
